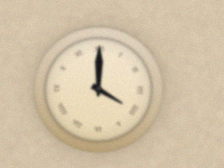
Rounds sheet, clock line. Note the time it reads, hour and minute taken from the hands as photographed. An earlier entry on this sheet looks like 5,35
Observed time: 4,00
